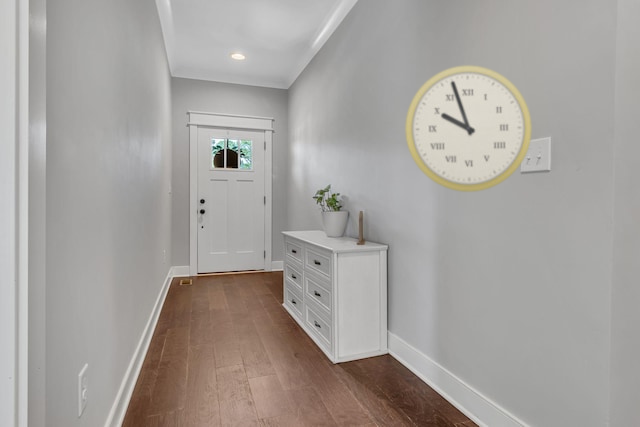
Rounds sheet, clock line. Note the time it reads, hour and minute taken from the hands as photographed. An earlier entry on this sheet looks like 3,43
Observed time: 9,57
